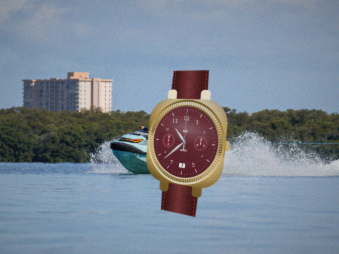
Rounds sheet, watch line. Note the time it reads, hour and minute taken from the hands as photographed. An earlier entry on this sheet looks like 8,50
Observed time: 10,38
